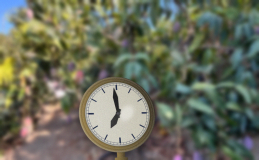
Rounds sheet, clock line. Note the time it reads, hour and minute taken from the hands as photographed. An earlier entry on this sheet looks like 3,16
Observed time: 6,59
